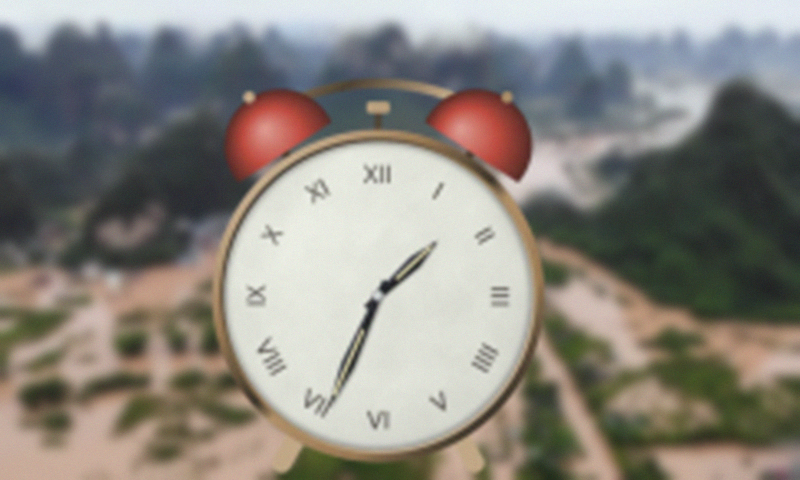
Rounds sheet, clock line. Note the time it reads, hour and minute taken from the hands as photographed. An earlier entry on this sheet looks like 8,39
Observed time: 1,34
